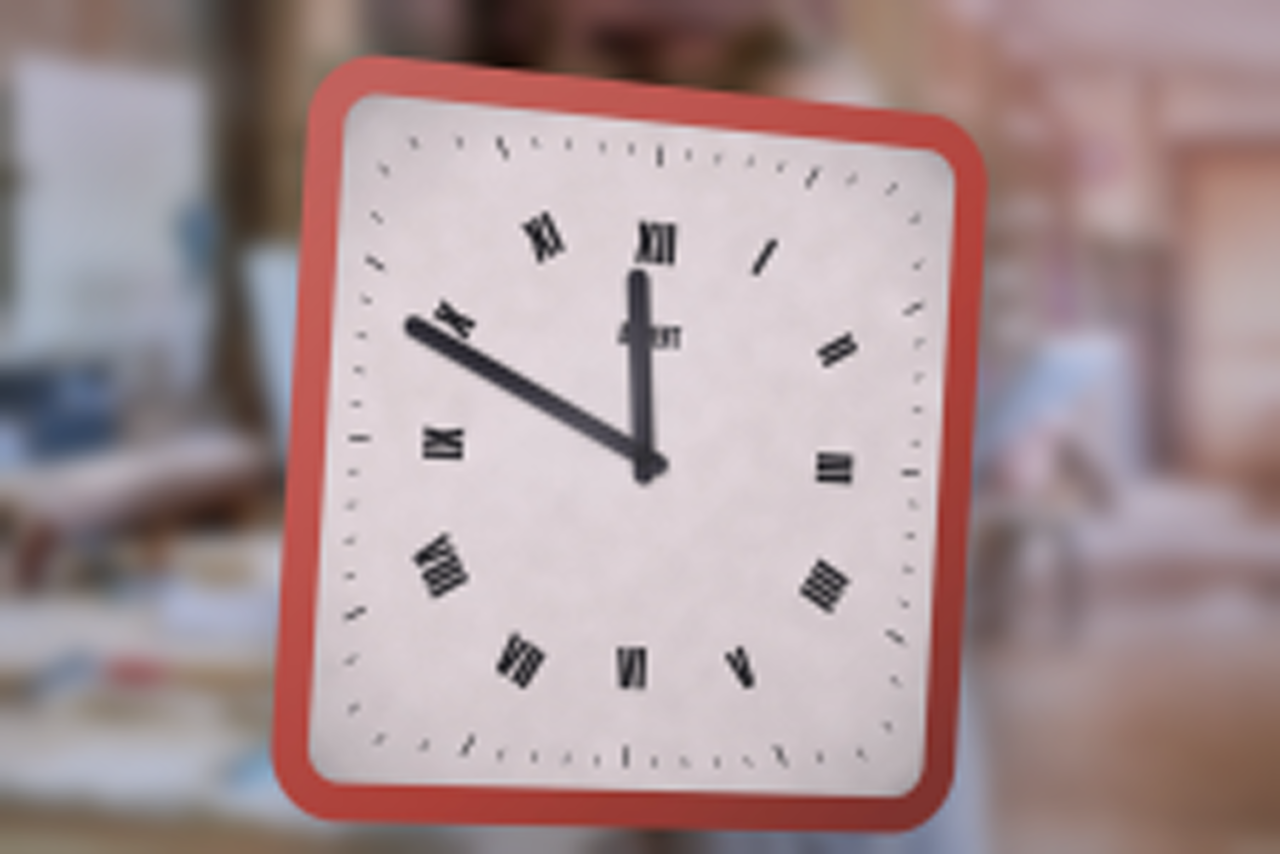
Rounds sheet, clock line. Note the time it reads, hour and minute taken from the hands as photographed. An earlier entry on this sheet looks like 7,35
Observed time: 11,49
